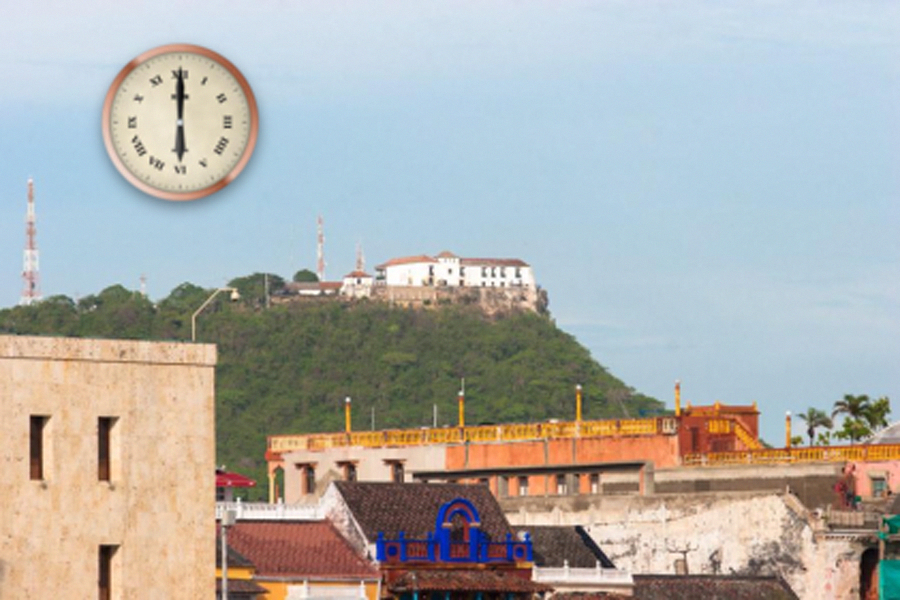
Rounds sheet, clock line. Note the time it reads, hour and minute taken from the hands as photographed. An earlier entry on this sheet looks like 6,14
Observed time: 6,00
